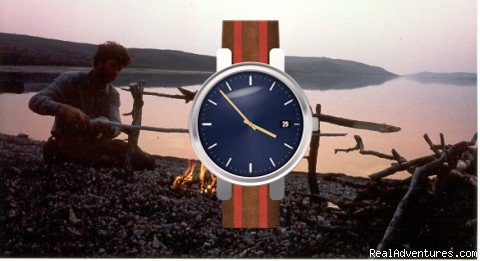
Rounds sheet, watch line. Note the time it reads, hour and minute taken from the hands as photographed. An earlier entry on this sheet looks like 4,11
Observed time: 3,53
